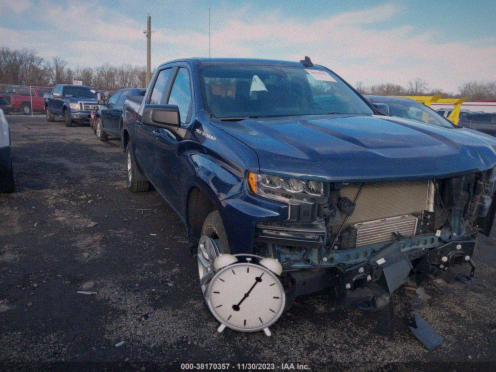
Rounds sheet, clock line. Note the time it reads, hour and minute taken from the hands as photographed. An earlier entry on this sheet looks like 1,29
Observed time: 7,05
